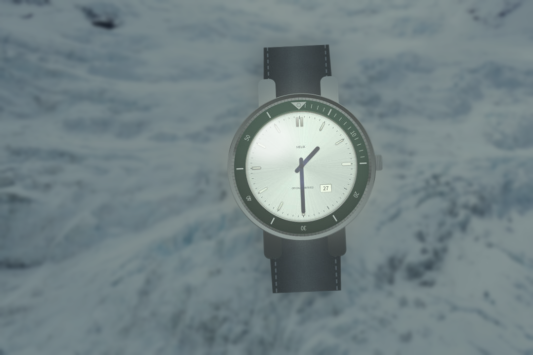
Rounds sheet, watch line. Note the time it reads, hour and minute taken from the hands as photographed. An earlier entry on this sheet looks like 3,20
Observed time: 1,30
